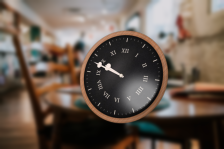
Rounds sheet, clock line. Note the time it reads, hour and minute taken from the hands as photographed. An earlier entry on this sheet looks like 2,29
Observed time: 9,48
